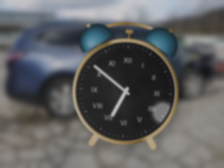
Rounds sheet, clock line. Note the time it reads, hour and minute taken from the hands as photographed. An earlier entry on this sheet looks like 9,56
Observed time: 6,51
